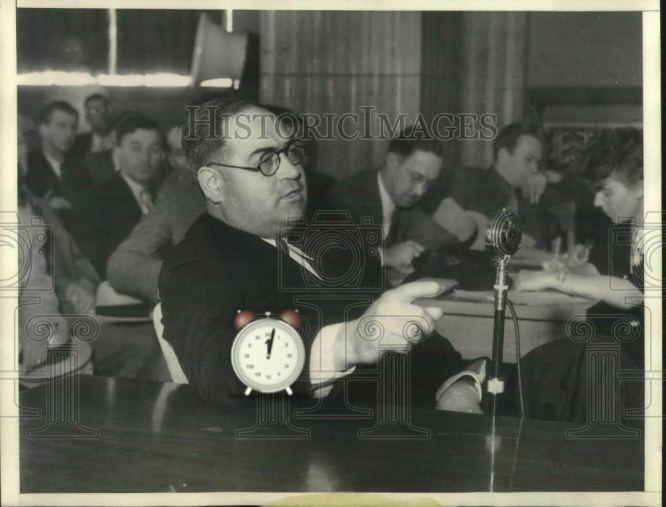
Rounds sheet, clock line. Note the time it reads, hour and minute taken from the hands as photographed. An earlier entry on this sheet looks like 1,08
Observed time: 12,02
